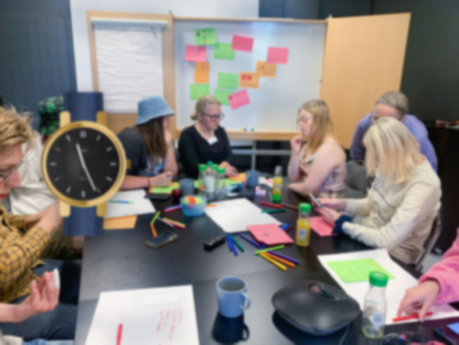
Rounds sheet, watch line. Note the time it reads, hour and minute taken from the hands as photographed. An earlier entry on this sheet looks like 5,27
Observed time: 11,26
